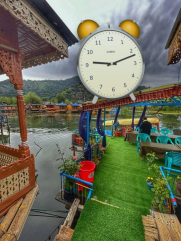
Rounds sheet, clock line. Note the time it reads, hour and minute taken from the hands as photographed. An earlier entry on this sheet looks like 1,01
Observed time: 9,12
